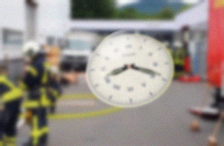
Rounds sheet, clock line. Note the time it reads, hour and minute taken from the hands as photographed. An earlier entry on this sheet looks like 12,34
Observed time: 8,19
